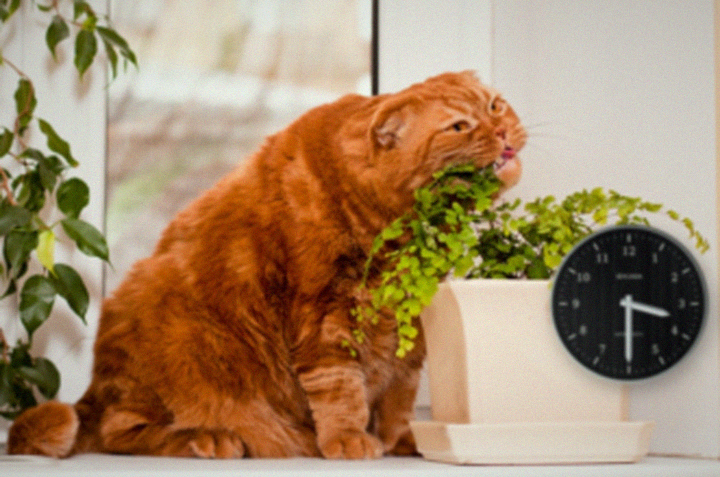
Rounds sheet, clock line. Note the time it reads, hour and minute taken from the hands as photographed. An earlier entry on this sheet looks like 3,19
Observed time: 3,30
